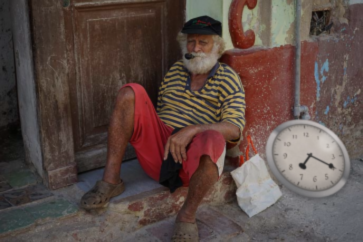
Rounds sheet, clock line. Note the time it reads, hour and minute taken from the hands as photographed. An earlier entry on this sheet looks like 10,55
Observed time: 7,20
